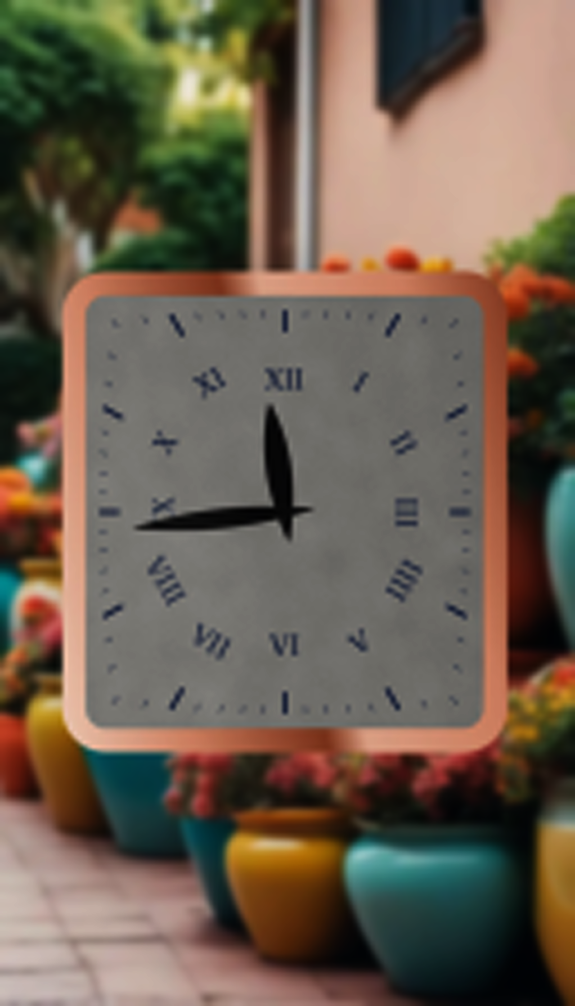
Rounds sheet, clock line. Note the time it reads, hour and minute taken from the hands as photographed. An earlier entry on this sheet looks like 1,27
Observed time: 11,44
